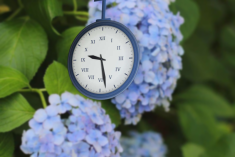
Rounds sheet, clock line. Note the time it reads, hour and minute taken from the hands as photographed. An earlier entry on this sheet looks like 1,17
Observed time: 9,28
